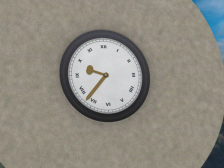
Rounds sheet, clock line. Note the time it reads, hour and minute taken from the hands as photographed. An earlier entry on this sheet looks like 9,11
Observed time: 9,37
